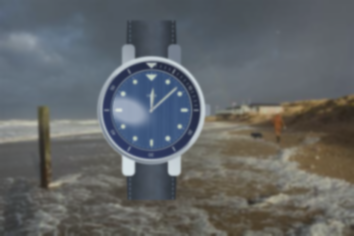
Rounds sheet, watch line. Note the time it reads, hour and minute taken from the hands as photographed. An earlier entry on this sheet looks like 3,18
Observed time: 12,08
